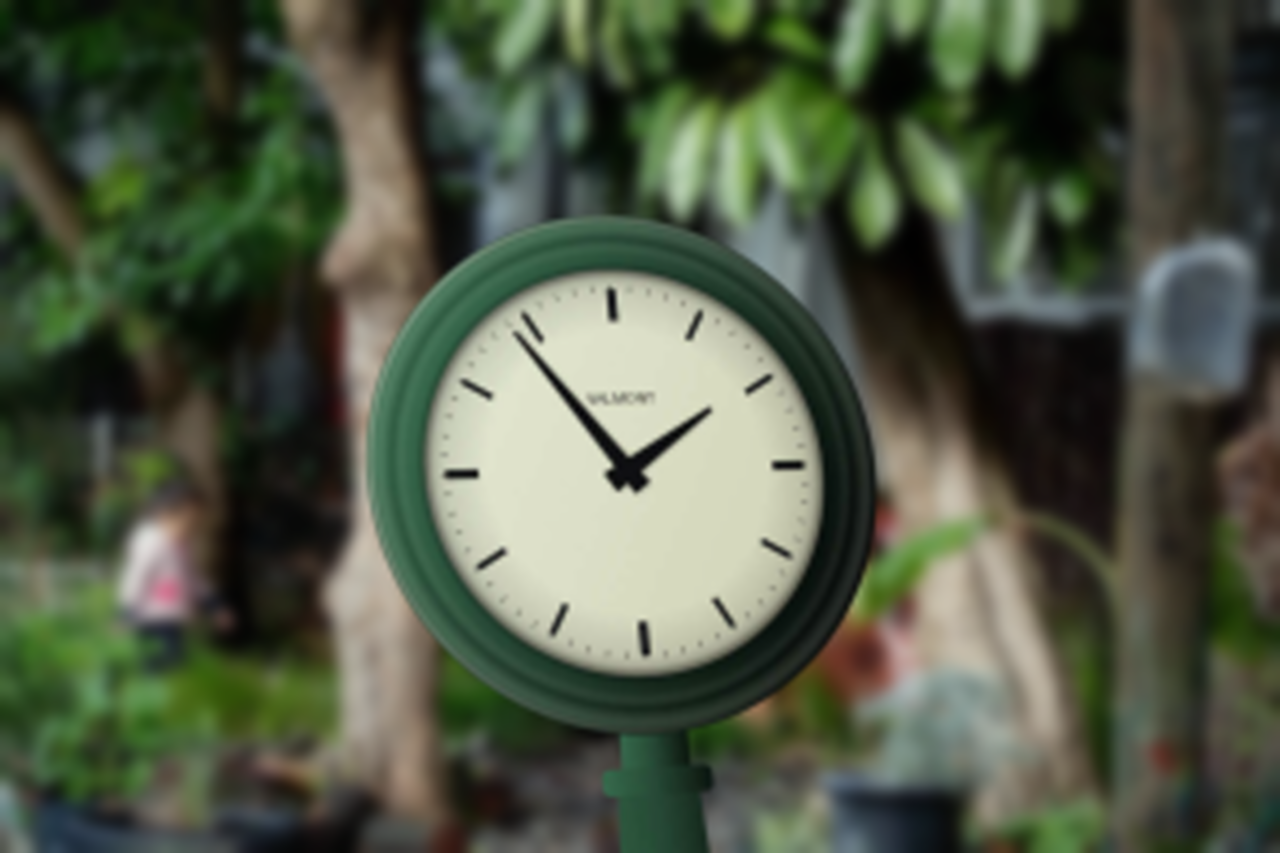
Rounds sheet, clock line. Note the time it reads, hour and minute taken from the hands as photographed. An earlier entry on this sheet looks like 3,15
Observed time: 1,54
